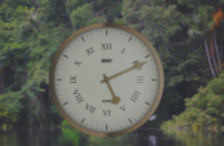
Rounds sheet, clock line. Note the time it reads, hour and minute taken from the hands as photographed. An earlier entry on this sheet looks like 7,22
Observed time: 5,11
